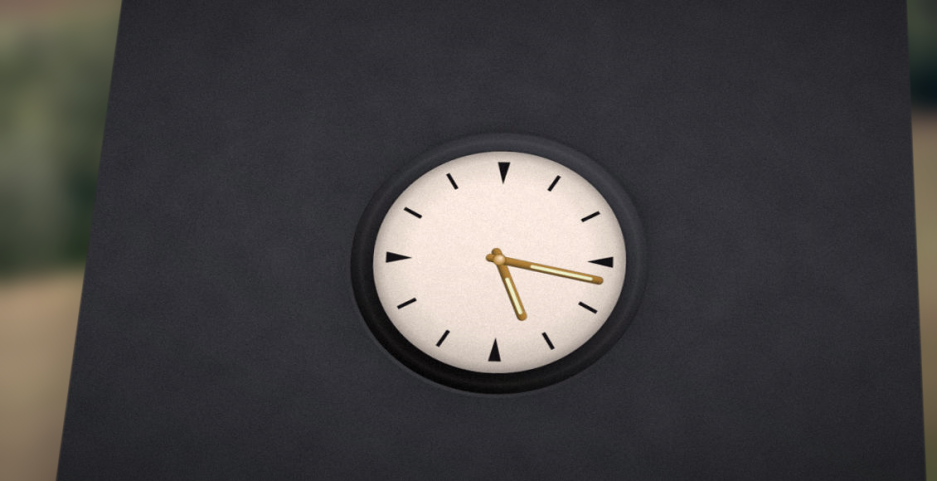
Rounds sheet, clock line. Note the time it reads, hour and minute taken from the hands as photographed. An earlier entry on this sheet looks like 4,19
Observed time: 5,17
